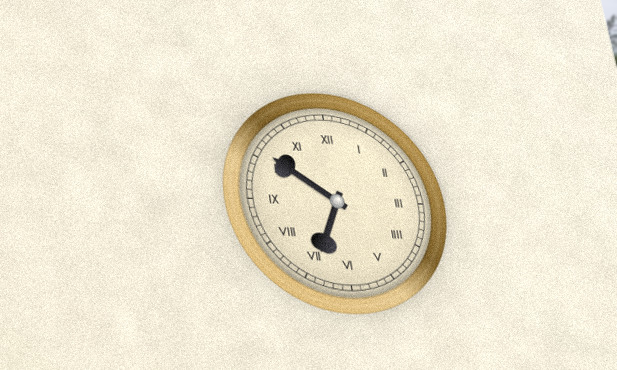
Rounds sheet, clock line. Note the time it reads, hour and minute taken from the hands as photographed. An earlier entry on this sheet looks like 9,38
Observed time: 6,51
